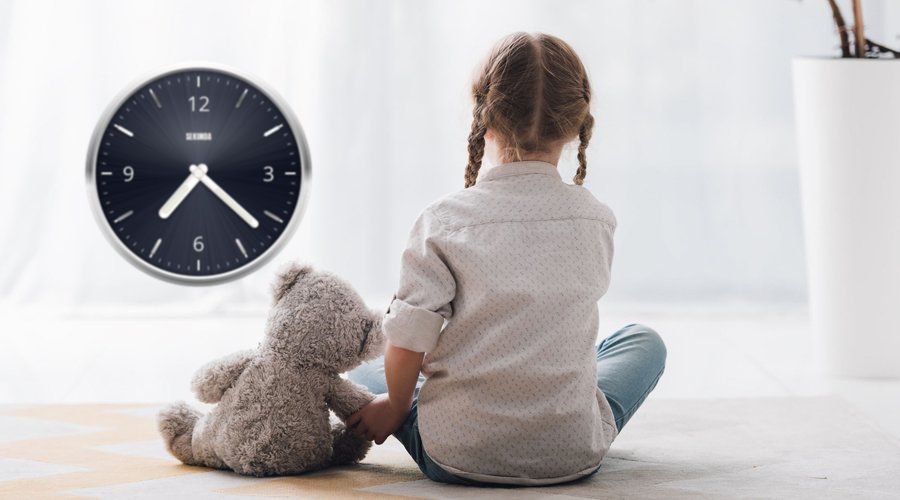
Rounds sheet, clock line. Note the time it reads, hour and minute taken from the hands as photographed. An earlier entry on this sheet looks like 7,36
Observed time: 7,22
